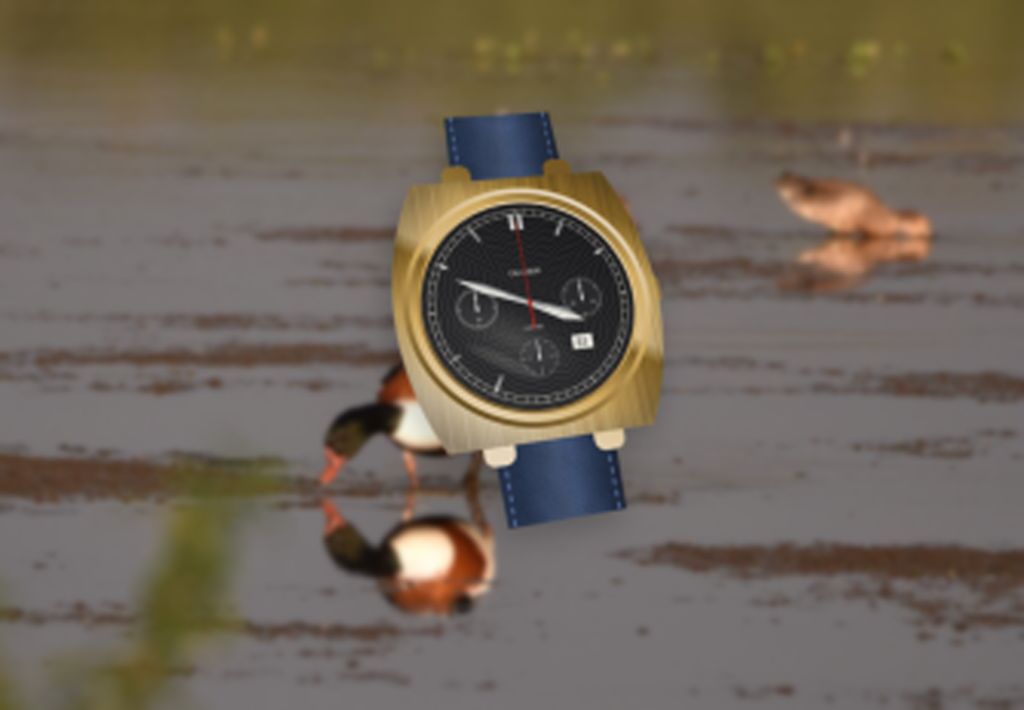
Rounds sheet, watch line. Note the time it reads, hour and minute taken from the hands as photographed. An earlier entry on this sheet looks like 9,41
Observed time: 3,49
